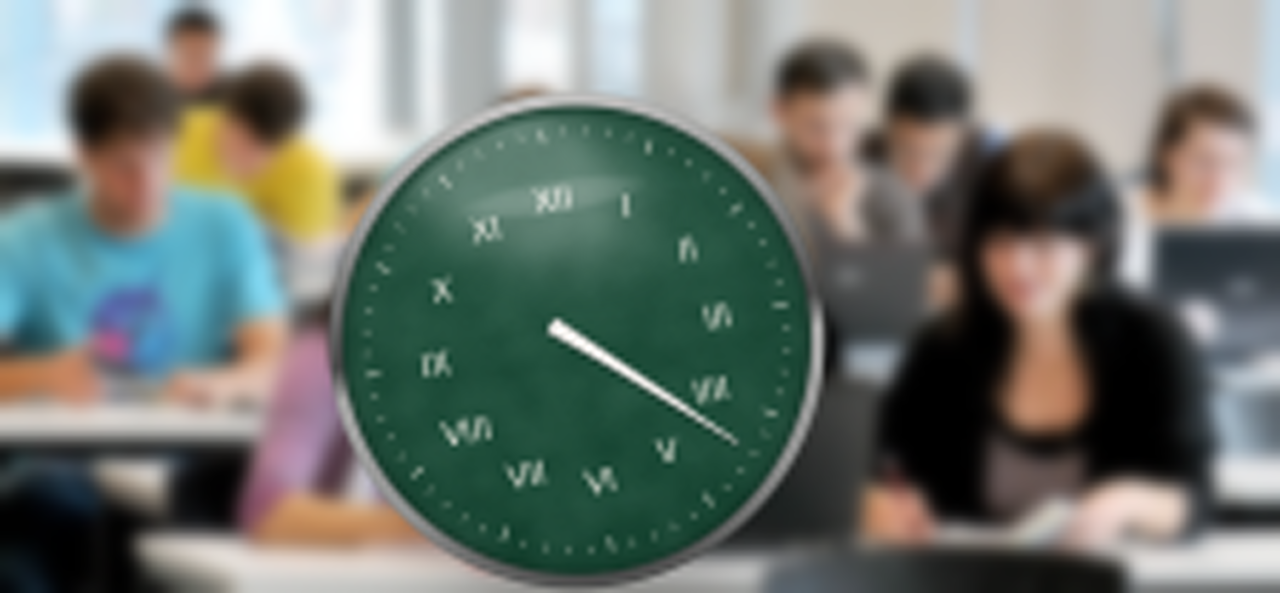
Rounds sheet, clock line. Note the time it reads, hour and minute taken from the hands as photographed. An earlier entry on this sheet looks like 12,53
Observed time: 4,22
